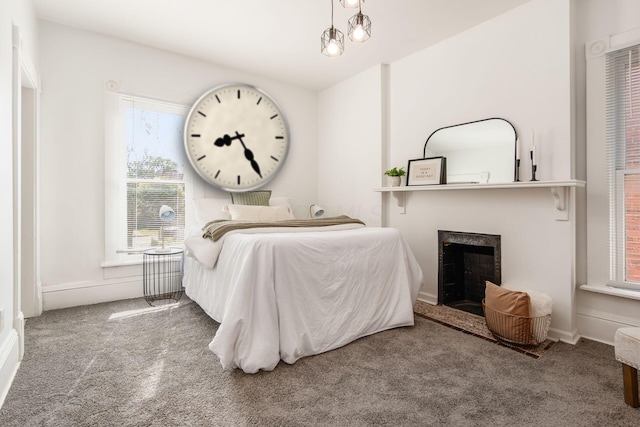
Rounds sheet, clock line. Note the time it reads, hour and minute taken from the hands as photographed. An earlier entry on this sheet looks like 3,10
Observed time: 8,25
